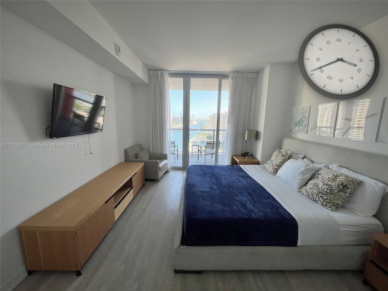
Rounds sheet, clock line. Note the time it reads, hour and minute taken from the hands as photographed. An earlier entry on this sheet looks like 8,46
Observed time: 3,41
